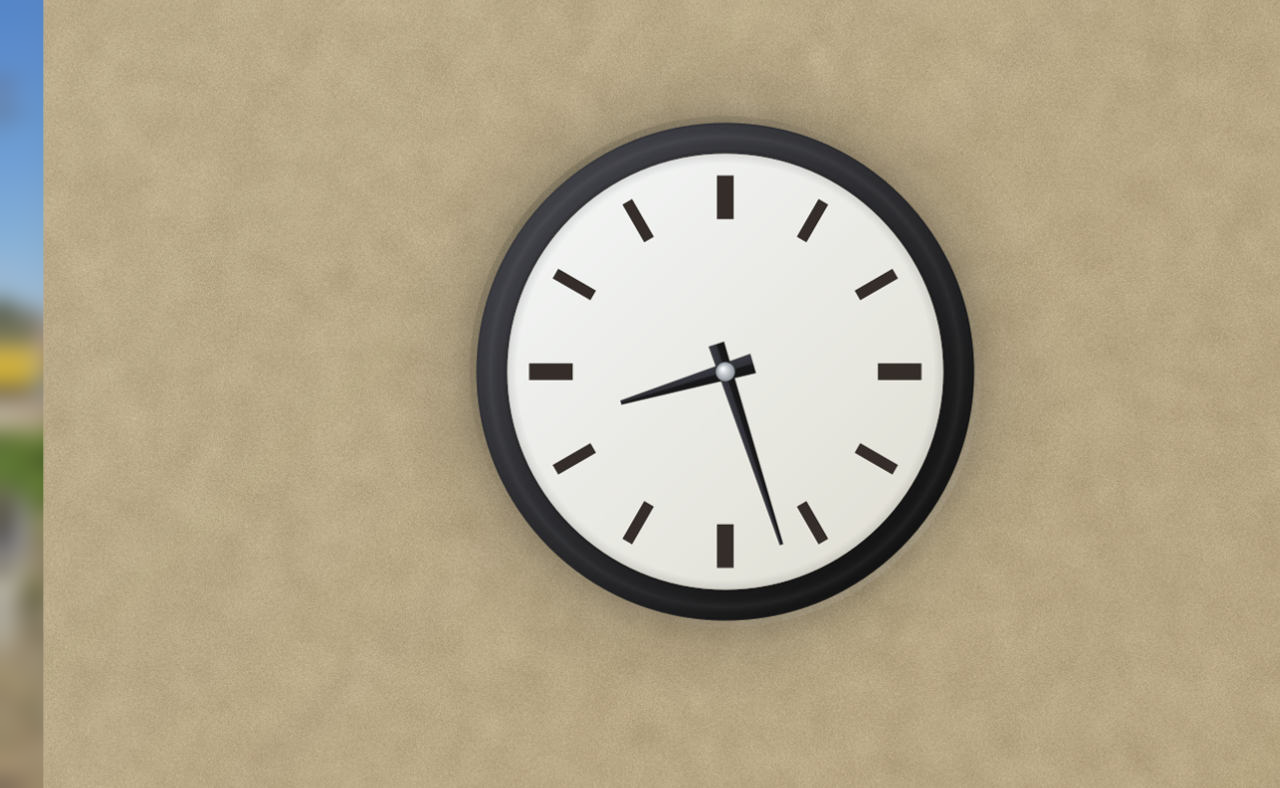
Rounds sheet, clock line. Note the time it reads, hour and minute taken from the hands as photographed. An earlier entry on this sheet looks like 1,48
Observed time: 8,27
